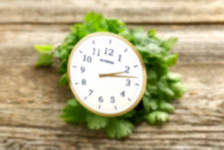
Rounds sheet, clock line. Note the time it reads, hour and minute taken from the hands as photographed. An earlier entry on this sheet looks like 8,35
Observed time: 2,13
